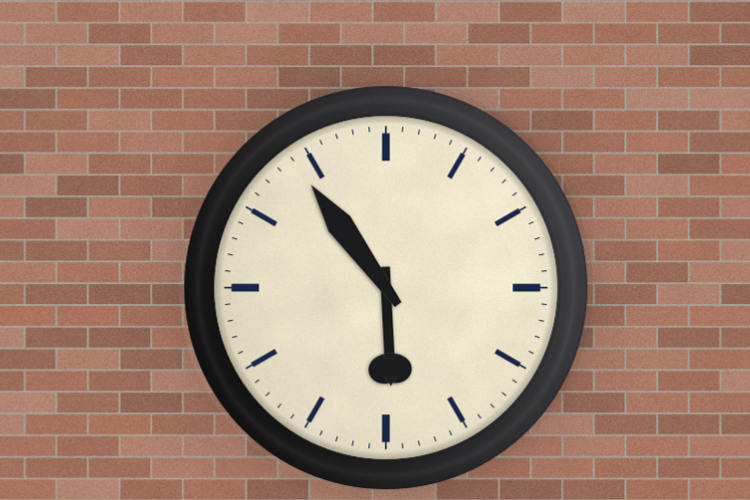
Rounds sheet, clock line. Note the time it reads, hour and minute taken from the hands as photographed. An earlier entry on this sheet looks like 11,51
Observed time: 5,54
